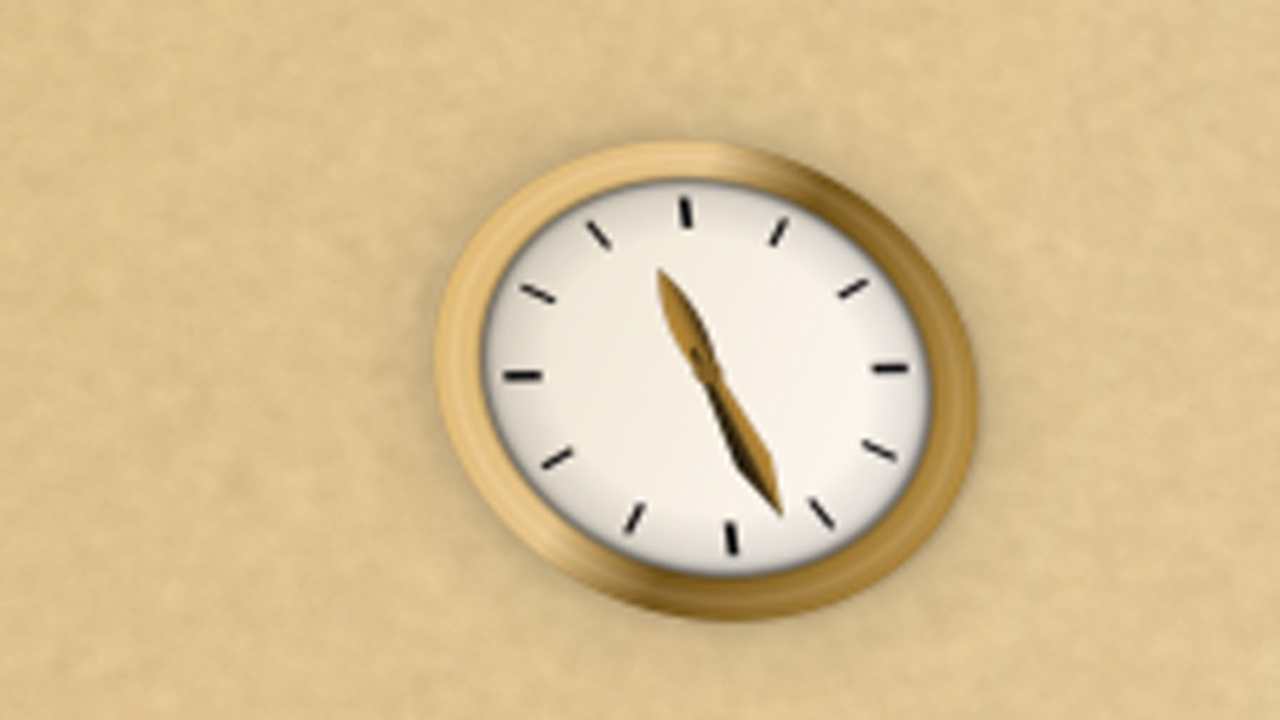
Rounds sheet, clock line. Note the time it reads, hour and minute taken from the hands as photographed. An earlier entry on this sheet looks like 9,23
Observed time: 11,27
